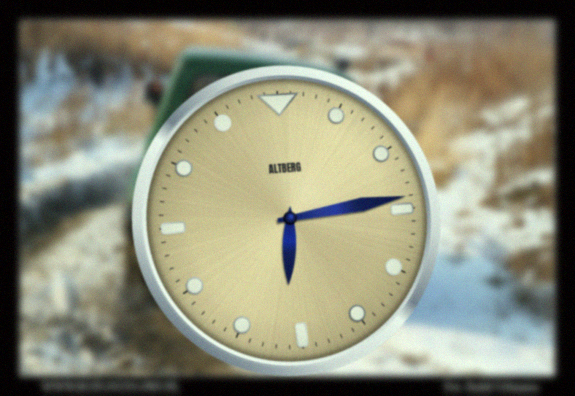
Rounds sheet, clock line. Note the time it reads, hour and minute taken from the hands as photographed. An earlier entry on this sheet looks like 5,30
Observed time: 6,14
